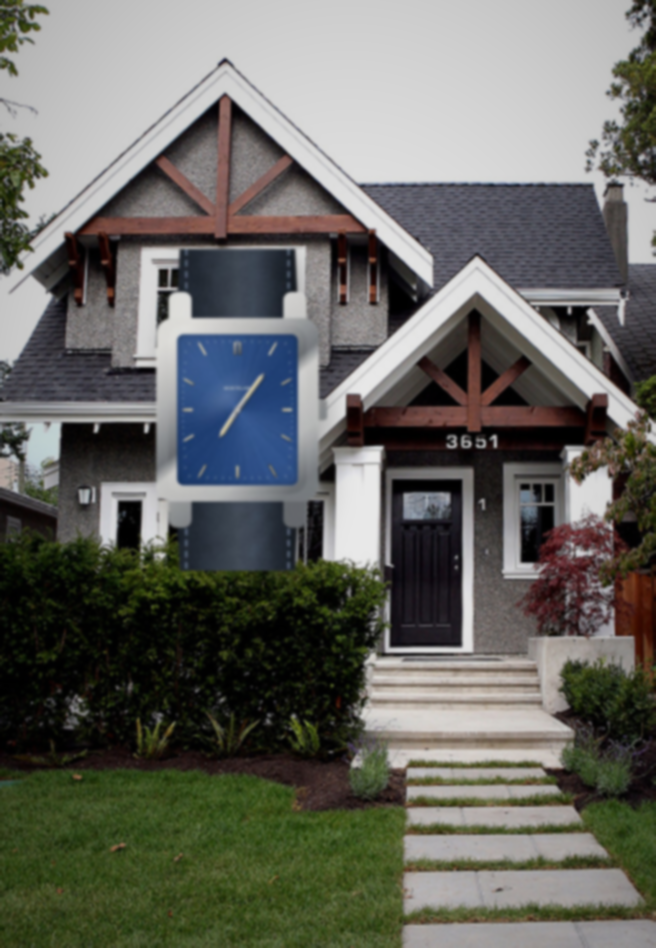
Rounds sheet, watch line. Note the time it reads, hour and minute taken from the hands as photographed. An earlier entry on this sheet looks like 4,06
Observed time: 7,06
